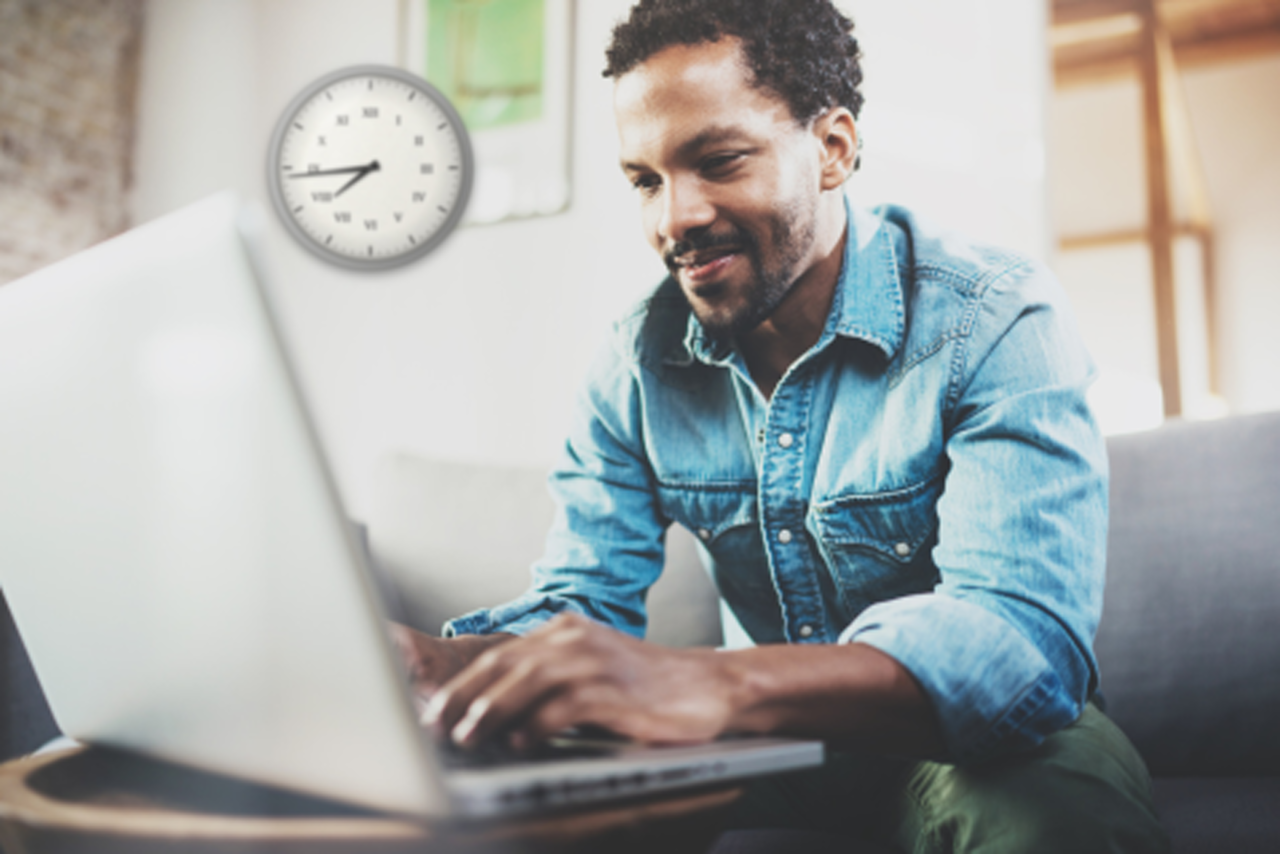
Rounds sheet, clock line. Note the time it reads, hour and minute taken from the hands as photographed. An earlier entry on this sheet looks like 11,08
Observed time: 7,44
